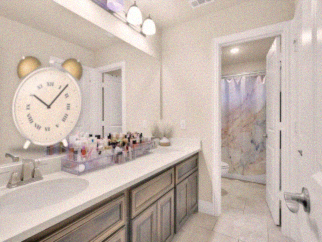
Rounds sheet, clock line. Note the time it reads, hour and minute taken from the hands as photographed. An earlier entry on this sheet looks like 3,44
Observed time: 10,07
